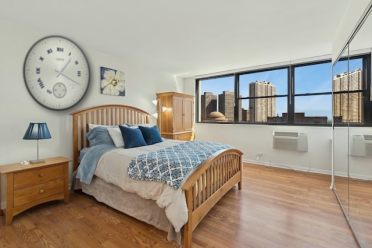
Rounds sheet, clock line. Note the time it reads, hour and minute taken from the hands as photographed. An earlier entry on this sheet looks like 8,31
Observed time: 1,19
